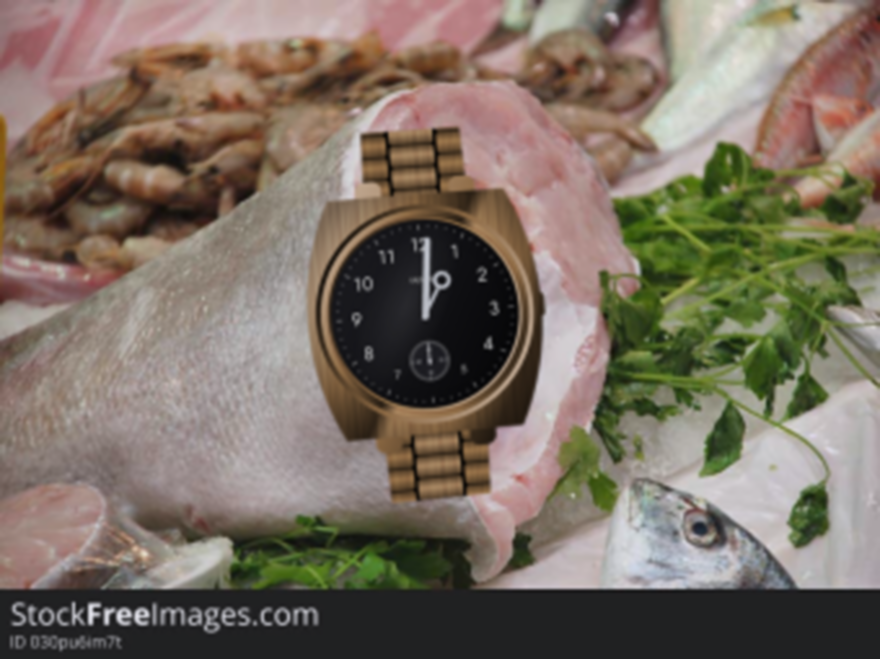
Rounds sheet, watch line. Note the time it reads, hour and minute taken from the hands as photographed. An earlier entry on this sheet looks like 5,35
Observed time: 1,01
